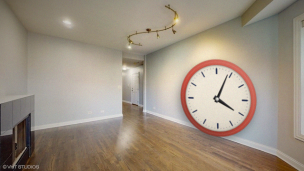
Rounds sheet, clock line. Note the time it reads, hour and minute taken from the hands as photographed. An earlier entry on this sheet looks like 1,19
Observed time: 4,04
